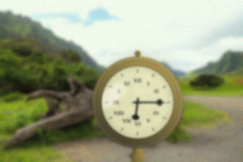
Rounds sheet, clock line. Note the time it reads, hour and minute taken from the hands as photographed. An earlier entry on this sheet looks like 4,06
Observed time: 6,15
